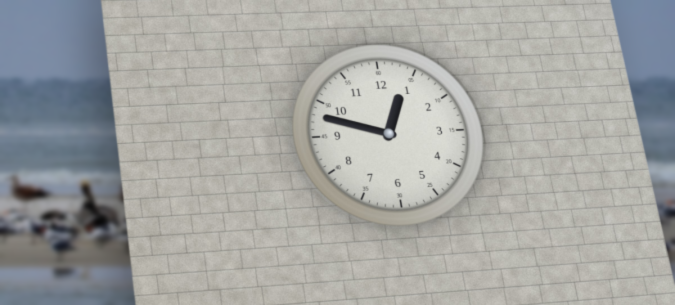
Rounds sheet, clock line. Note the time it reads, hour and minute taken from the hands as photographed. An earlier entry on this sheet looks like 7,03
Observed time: 12,48
